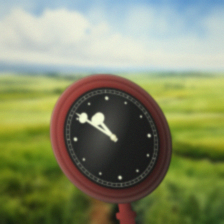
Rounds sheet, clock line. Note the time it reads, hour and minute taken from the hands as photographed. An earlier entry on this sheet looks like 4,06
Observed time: 10,51
